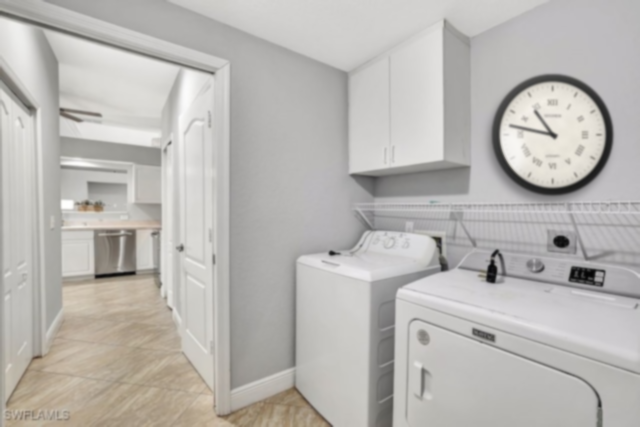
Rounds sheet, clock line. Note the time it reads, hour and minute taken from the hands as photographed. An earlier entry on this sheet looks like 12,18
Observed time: 10,47
